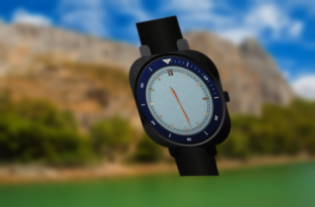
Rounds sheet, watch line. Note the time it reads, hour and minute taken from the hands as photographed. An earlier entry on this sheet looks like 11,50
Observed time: 11,28
